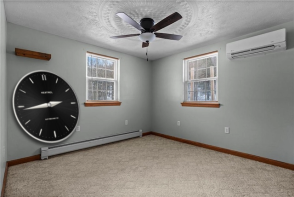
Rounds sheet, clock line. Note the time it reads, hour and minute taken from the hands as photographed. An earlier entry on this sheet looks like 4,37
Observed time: 2,44
